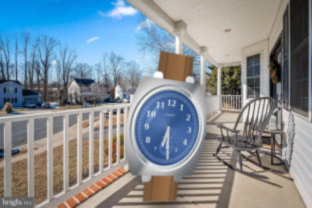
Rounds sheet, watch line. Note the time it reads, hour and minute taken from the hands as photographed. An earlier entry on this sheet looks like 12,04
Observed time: 6,29
